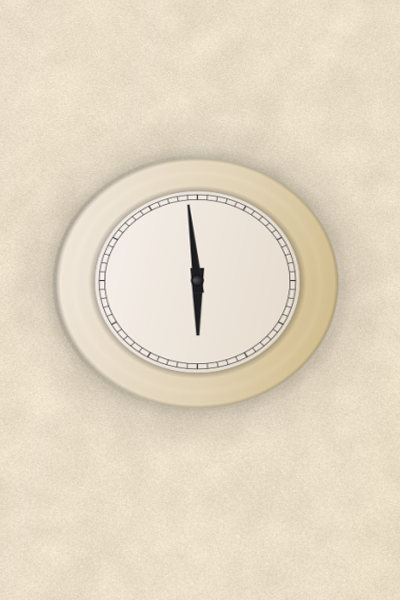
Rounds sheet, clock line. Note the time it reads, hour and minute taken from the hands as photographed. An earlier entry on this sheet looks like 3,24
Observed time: 5,59
